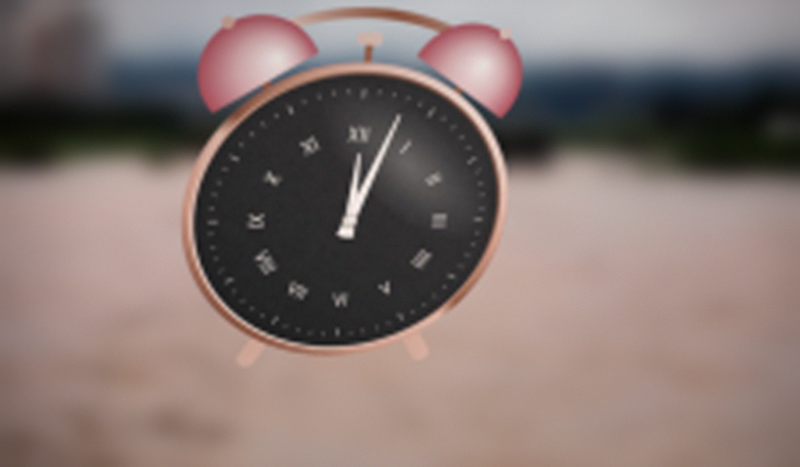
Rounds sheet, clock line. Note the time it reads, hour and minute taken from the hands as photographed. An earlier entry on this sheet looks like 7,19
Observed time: 12,03
